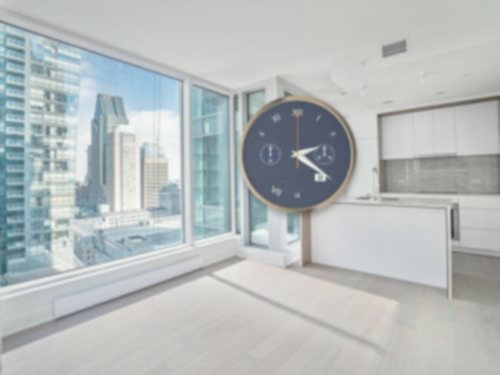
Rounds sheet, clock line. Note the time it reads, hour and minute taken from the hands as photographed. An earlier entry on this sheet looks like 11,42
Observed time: 2,21
